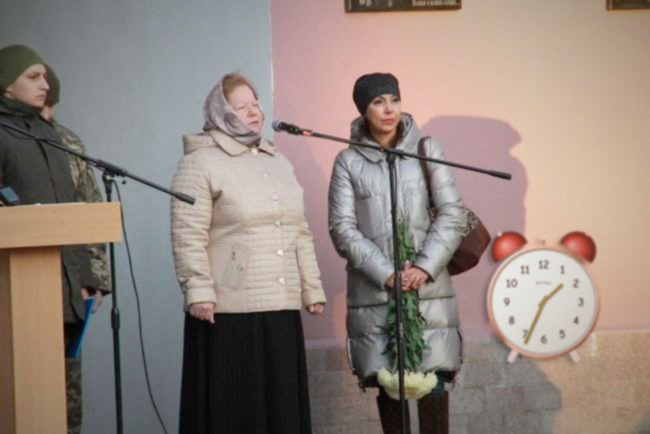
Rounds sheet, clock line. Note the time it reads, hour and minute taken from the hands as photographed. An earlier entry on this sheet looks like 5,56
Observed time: 1,34
